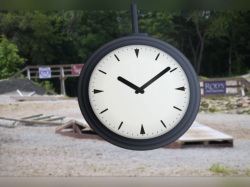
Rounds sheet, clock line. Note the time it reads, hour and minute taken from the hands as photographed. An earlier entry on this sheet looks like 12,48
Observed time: 10,09
